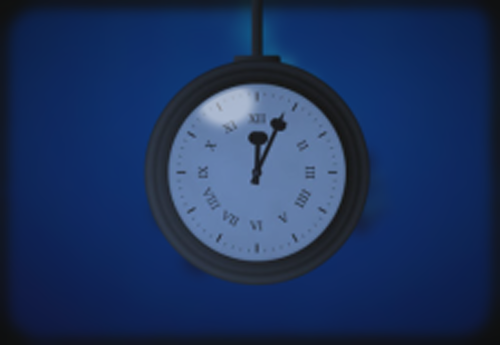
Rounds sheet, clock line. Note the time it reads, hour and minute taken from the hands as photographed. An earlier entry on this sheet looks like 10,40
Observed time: 12,04
